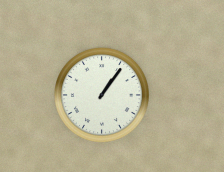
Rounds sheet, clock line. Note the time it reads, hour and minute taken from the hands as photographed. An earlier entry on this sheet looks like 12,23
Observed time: 1,06
